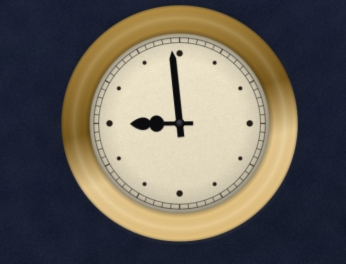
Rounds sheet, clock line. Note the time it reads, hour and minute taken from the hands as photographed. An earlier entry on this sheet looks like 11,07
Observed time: 8,59
